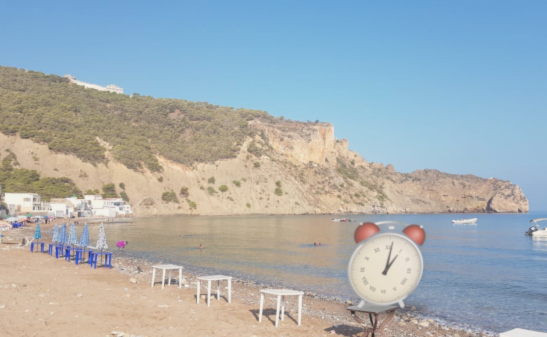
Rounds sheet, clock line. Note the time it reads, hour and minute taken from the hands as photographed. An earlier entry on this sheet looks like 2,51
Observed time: 1,01
